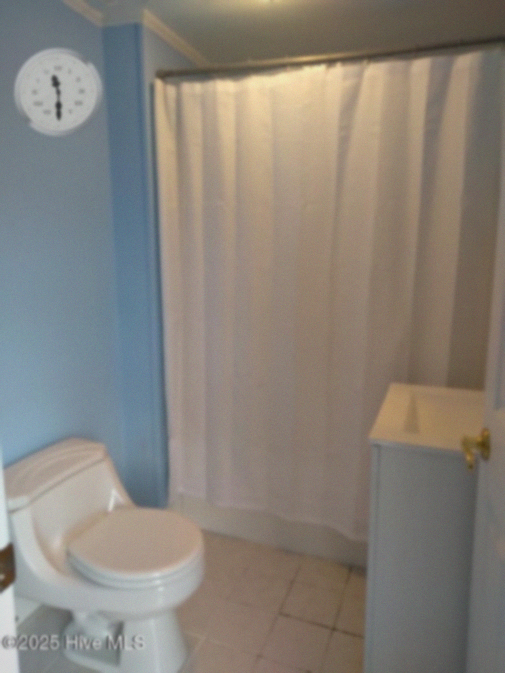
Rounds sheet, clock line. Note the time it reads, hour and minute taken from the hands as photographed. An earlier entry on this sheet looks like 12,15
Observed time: 11,30
